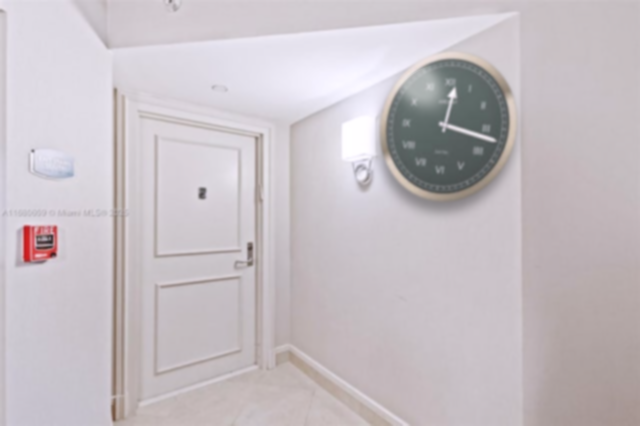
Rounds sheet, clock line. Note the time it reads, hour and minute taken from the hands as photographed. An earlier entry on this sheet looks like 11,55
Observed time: 12,17
